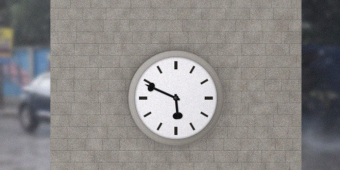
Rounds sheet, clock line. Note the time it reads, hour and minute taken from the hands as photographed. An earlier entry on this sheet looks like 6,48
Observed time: 5,49
